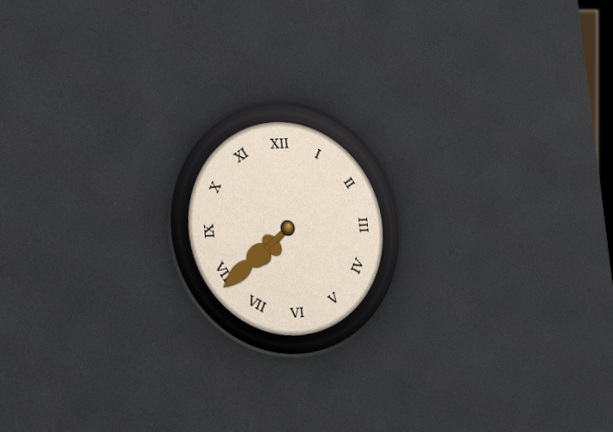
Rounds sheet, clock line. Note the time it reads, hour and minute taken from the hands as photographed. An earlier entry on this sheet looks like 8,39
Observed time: 7,39
